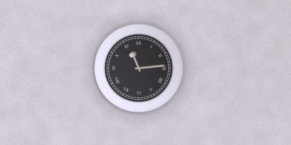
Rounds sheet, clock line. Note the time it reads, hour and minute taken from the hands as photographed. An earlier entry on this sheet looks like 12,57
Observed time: 11,14
